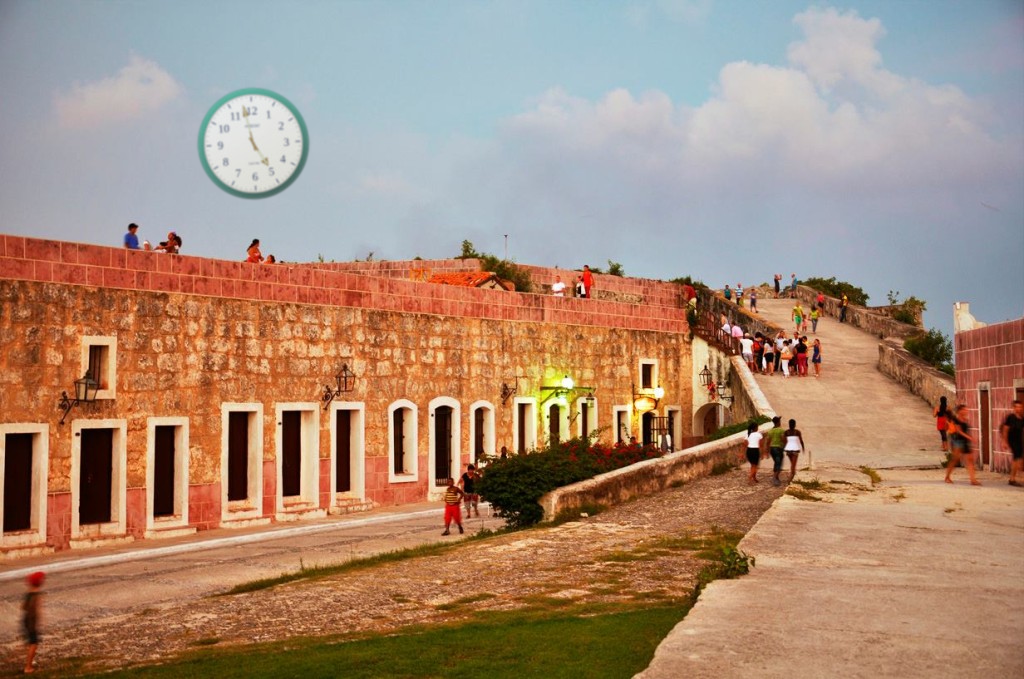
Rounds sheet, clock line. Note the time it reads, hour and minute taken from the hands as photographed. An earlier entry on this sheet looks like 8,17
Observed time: 4,58
